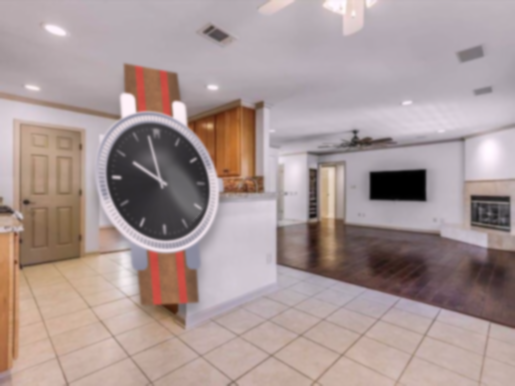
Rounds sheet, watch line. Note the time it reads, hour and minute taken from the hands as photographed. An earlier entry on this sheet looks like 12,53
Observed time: 9,58
